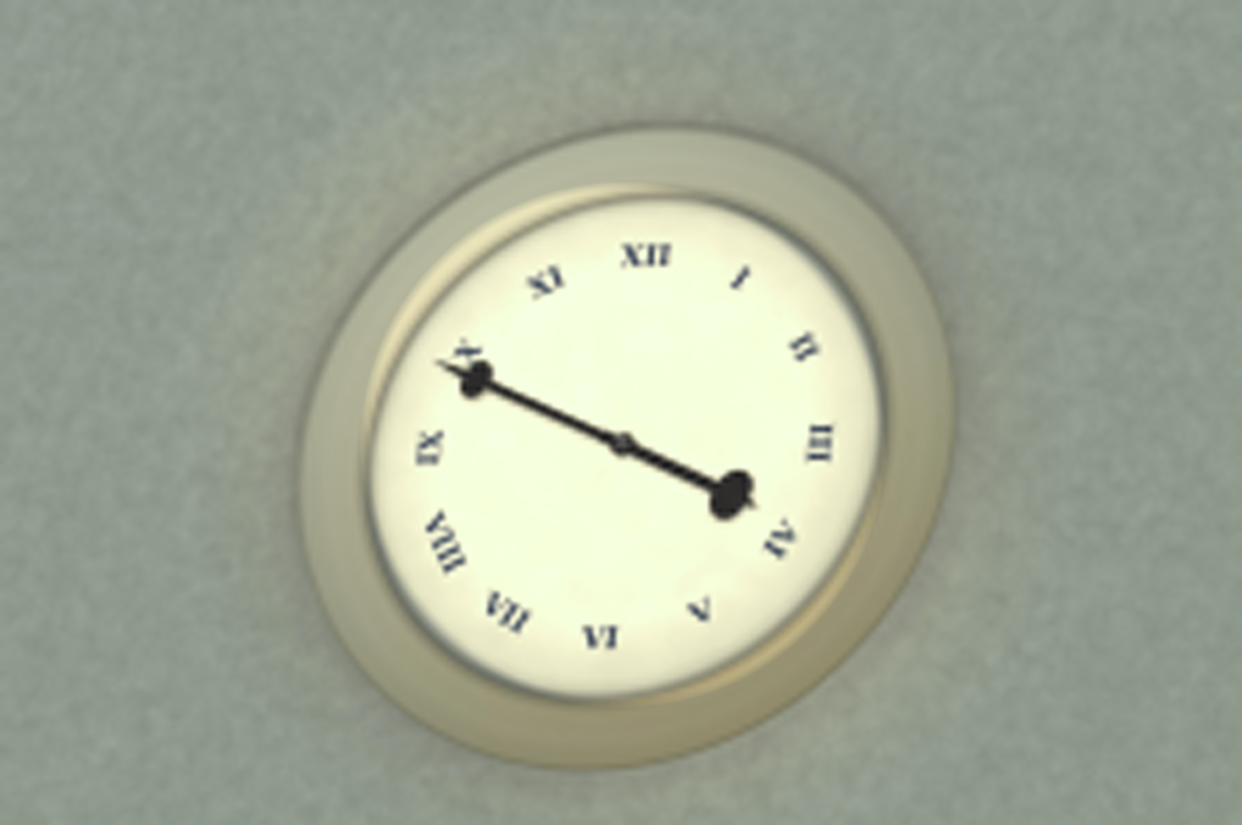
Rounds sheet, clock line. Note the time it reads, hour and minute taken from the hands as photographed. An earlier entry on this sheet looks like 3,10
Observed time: 3,49
